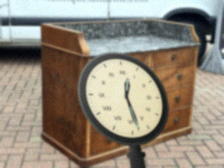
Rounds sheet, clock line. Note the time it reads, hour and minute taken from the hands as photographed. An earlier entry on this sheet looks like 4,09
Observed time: 12,28
